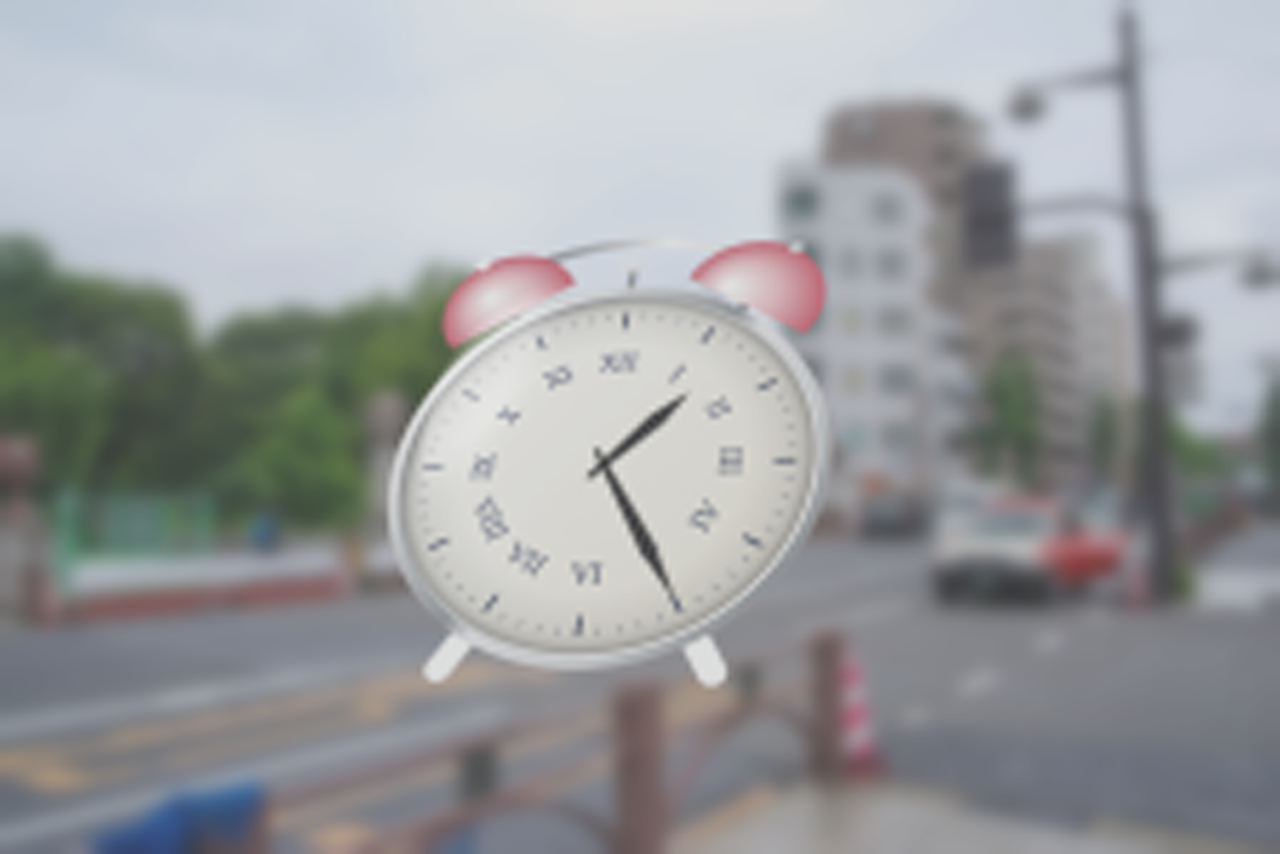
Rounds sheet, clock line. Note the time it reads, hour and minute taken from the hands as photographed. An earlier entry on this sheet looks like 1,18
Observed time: 1,25
